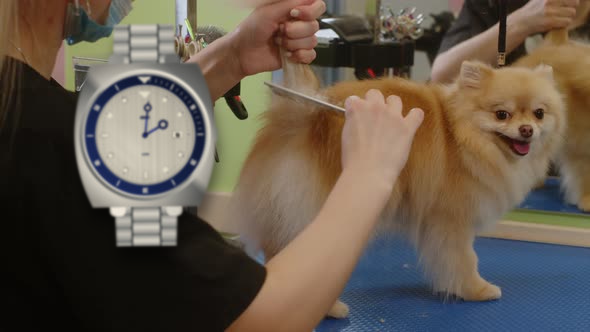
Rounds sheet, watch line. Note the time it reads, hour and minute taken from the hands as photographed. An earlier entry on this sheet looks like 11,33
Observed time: 2,01
